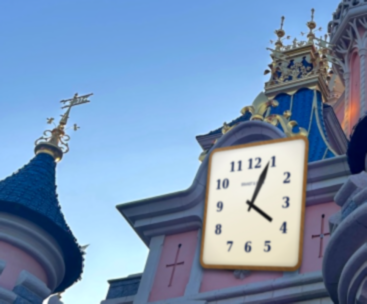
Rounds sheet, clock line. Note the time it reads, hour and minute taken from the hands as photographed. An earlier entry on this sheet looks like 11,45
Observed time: 4,04
